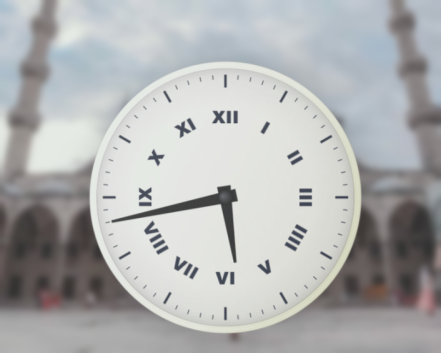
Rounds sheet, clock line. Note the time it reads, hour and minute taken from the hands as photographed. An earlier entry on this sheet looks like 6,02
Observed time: 5,43
